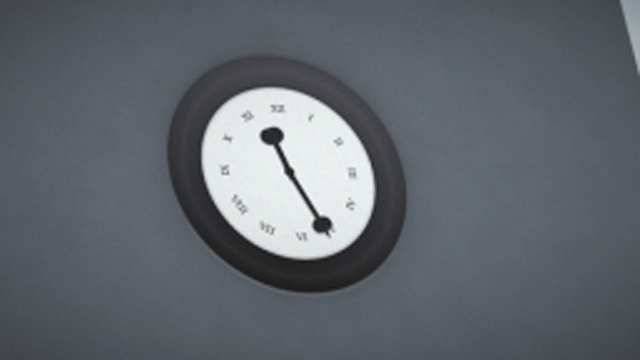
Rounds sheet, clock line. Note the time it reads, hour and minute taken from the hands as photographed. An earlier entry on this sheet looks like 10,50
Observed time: 11,26
